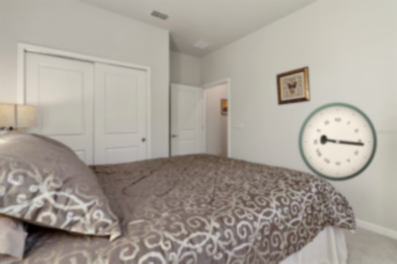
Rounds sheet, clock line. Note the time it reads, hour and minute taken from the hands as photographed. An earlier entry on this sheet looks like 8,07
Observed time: 9,16
